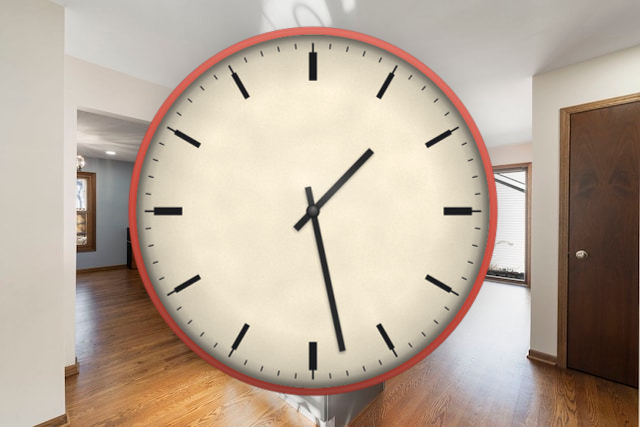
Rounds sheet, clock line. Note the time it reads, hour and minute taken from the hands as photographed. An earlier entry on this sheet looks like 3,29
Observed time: 1,28
